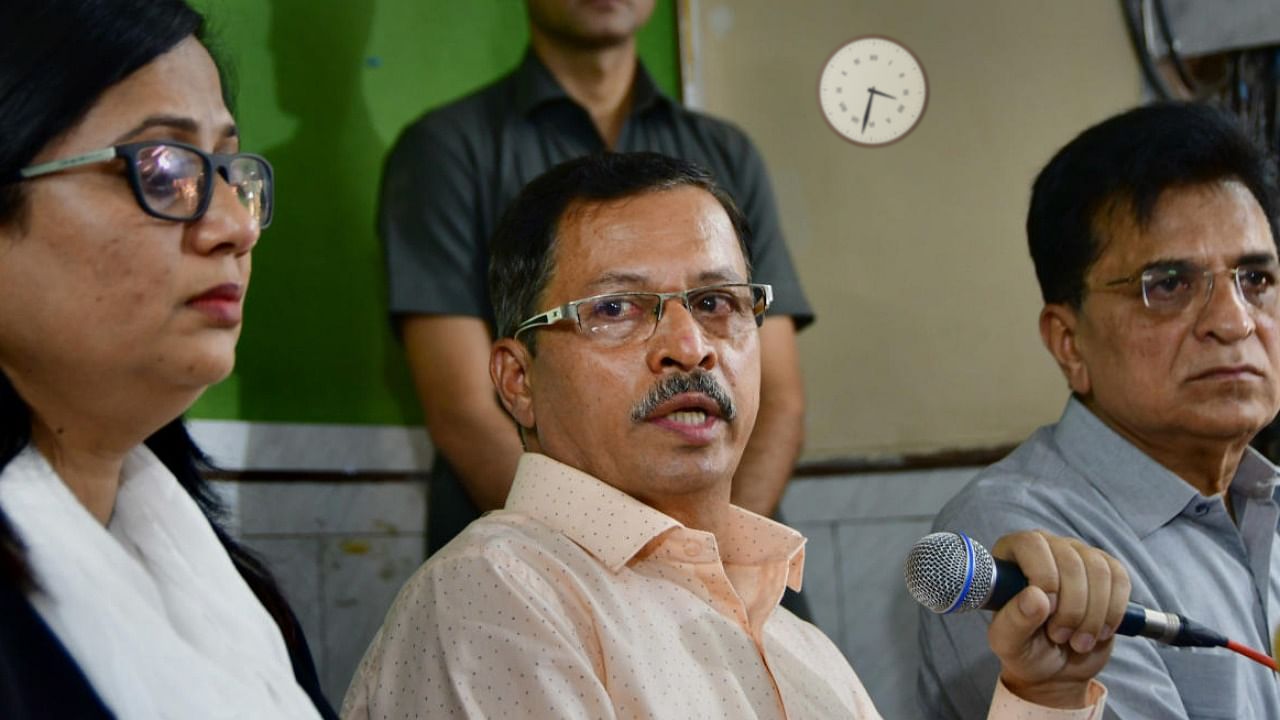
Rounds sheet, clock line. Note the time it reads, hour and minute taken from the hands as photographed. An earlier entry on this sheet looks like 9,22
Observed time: 3,32
